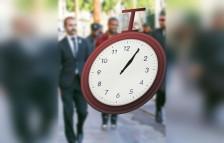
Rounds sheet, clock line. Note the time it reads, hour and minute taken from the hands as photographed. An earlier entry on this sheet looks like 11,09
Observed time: 1,05
